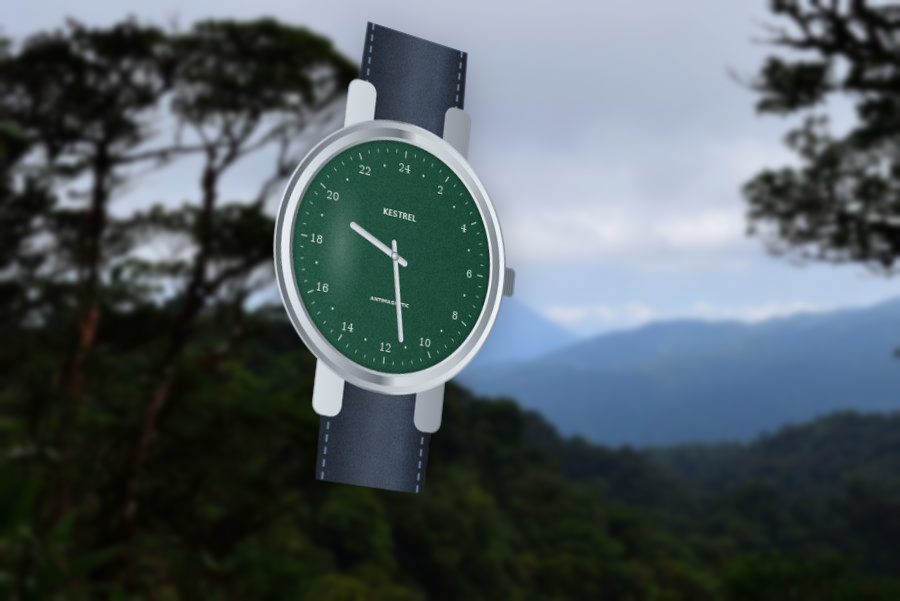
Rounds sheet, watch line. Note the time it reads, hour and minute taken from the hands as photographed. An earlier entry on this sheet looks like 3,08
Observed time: 19,28
